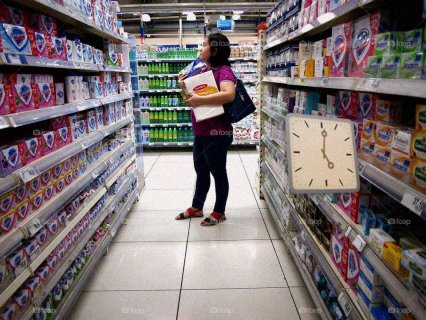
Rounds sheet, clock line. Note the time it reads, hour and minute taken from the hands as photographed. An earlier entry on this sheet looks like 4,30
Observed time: 5,01
